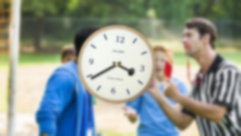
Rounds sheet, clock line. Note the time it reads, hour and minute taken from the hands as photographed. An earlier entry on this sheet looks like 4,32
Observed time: 3,39
